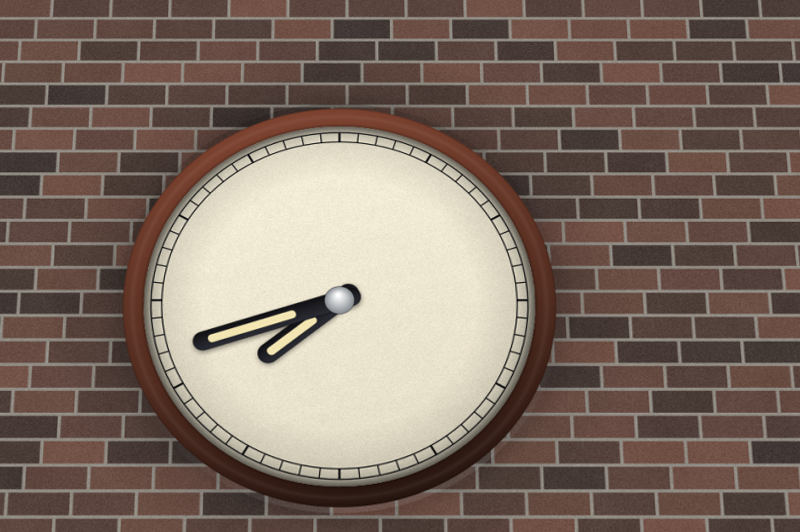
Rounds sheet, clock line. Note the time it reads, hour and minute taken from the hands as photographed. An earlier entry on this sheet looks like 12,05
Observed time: 7,42
